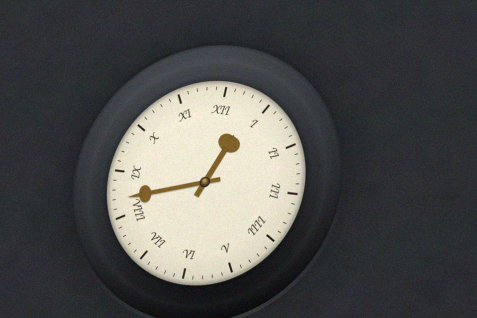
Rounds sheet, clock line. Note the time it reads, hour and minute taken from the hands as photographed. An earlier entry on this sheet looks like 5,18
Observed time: 12,42
